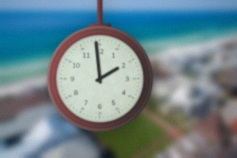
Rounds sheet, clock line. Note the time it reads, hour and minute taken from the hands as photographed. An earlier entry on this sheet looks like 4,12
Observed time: 1,59
